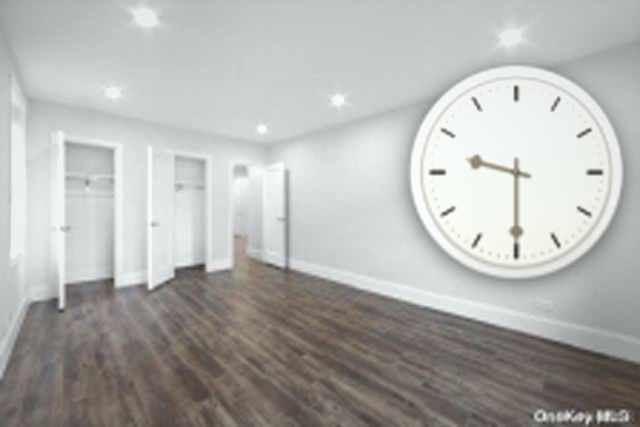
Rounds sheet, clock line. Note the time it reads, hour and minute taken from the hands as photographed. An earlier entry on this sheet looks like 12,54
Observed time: 9,30
